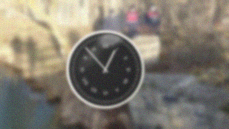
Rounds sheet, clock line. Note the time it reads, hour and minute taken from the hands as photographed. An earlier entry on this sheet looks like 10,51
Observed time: 12,53
